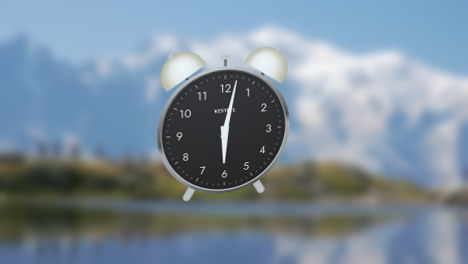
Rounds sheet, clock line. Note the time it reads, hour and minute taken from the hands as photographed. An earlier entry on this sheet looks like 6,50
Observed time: 6,02
